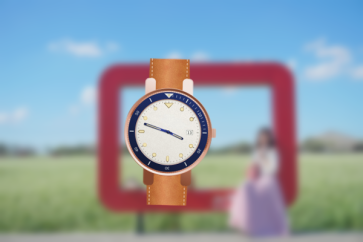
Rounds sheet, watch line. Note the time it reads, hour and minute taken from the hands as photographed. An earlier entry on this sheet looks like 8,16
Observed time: 3,48
